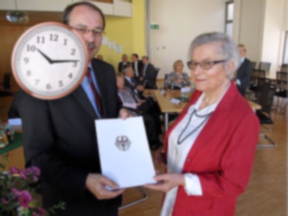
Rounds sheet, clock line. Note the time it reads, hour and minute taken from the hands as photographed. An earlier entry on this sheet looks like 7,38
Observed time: 10,14
